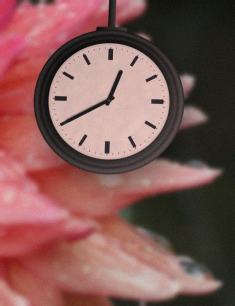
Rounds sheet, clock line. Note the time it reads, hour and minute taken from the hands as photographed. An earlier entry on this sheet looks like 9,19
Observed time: 12,40
